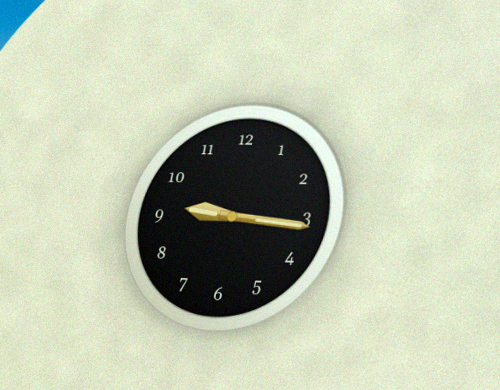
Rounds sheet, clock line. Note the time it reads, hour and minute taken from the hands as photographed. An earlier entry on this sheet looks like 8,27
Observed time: 9,16
